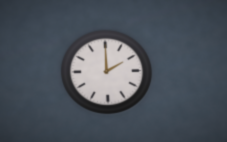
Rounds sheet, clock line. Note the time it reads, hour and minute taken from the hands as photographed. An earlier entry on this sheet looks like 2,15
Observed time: 2,00
